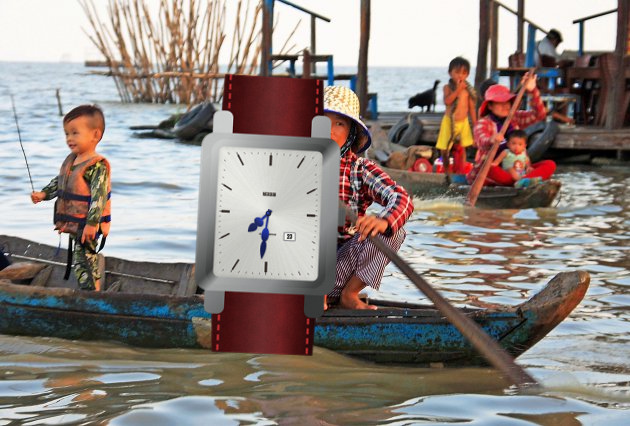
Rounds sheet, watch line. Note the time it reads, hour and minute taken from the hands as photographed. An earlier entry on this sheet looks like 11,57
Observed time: 7,31
